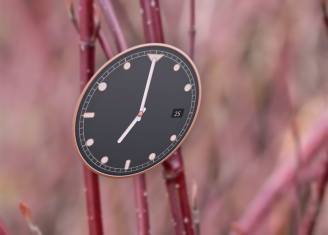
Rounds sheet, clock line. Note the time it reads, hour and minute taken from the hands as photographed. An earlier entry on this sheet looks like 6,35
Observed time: 7,00
